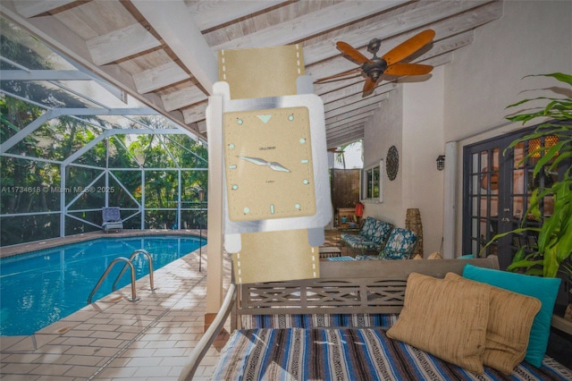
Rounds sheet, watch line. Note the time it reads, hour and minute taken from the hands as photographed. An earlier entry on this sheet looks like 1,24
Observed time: 3,48
